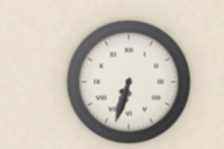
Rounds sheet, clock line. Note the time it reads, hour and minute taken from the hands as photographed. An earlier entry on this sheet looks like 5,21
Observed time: 6,33
